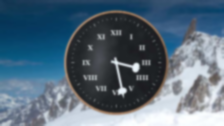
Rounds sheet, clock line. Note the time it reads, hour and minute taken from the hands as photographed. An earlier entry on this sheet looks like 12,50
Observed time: 3,28
